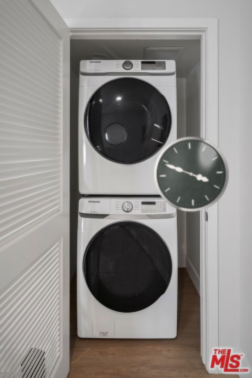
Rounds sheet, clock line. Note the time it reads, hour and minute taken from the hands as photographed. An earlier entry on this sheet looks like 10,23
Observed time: 3,49
